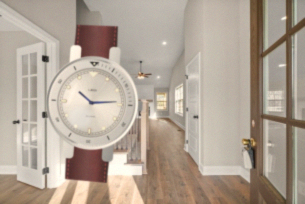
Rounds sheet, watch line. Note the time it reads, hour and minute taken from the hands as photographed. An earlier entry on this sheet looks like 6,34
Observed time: 10,14
